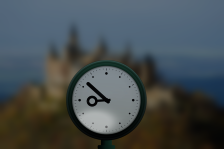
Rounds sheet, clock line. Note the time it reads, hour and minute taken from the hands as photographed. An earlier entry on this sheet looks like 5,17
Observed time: 8,52
